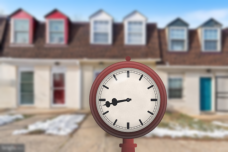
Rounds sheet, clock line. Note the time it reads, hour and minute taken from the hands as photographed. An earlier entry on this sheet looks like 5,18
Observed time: 8,43
